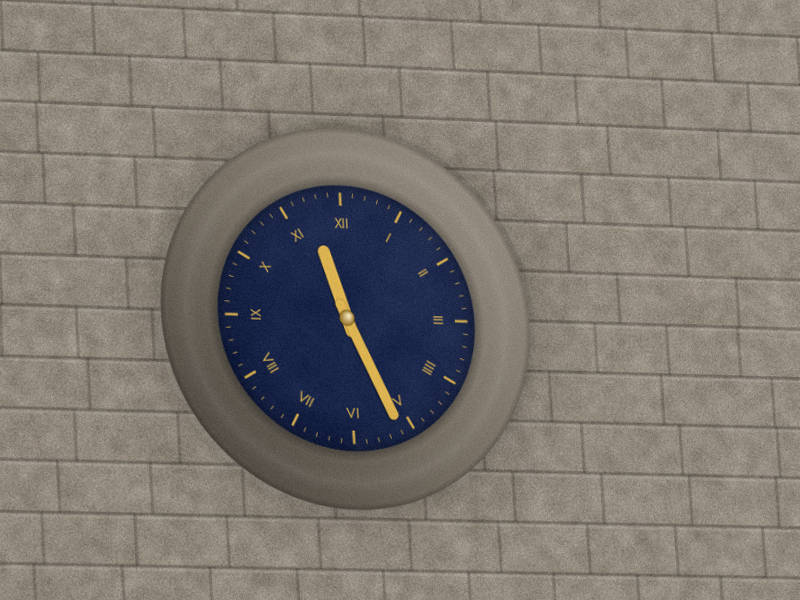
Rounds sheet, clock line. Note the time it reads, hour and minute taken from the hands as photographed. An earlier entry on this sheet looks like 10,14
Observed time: 11,26
